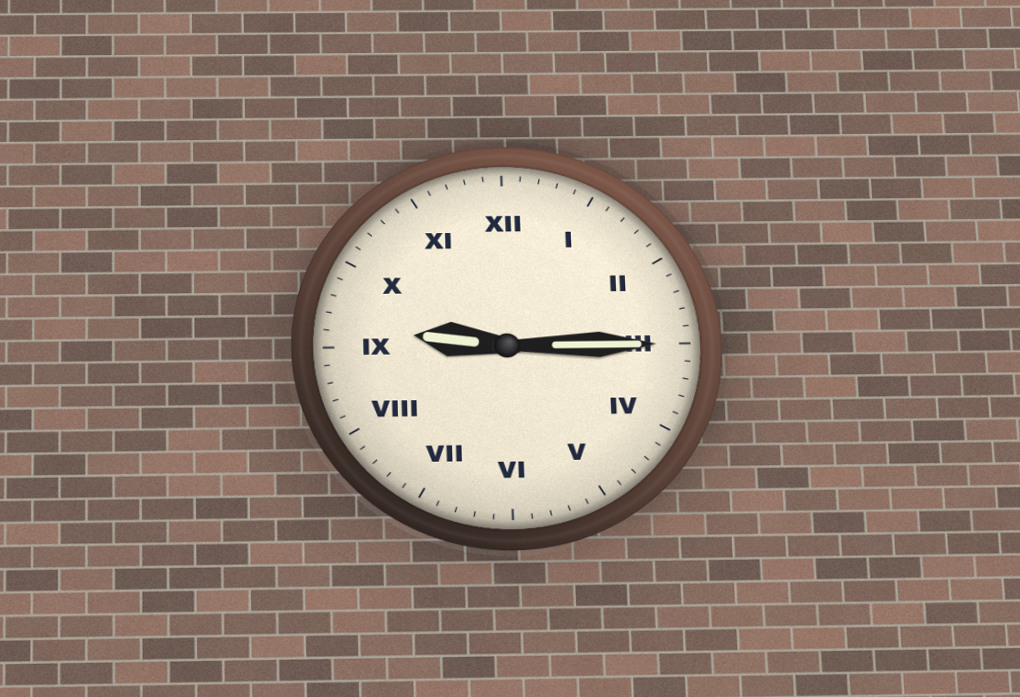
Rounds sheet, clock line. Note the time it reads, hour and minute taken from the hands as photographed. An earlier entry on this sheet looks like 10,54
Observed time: 9,15
